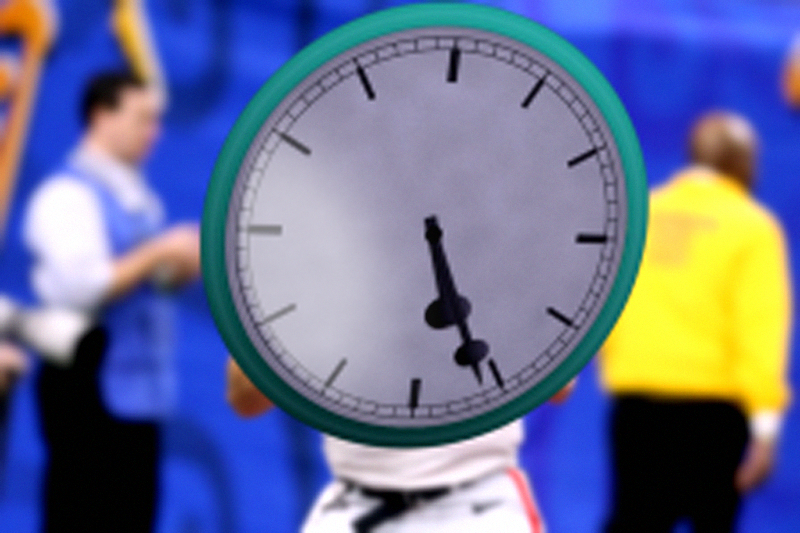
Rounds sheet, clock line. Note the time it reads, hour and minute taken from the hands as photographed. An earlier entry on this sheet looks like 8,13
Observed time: 5,26
